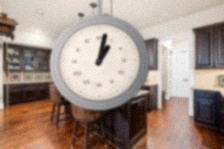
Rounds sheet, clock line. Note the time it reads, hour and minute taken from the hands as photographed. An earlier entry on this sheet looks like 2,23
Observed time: 1,02
